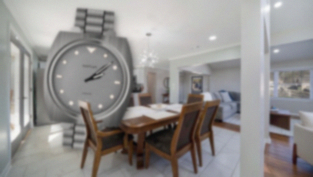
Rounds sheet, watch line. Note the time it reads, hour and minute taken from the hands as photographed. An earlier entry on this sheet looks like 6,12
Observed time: 2,08
